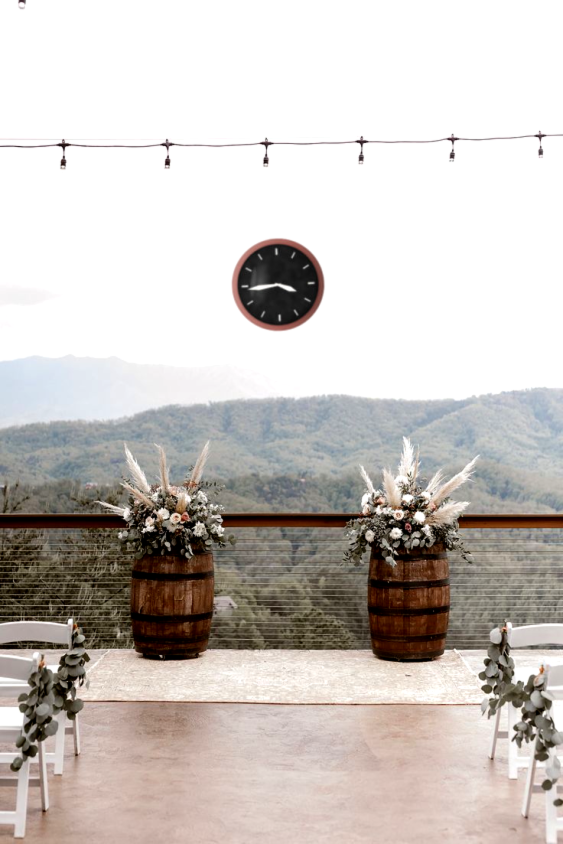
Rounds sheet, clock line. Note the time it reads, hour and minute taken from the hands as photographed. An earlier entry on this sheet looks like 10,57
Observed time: 3,44
